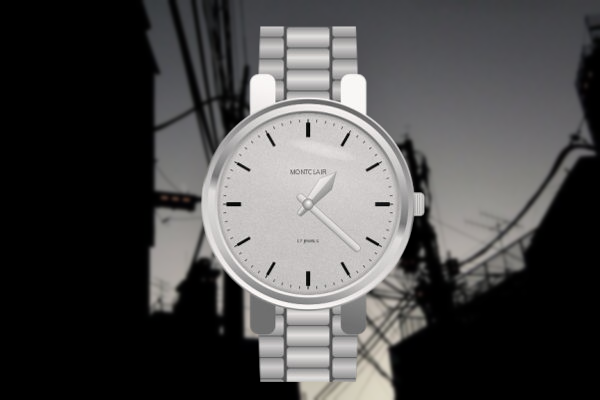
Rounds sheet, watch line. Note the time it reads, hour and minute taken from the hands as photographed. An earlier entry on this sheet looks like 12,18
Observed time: 1,22
